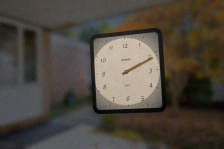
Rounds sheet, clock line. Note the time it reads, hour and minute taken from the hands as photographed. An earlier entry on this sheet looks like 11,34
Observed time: 2,11
